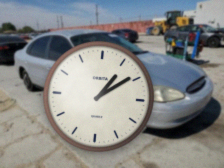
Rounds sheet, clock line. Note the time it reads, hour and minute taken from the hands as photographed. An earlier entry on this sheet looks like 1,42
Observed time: 1,09
